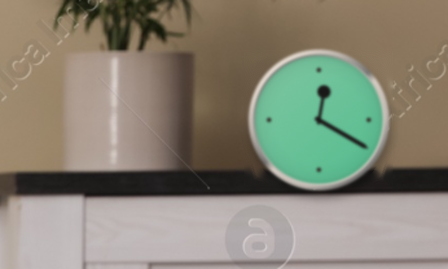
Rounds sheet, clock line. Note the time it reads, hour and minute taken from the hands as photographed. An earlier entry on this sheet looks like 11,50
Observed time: 12,20
